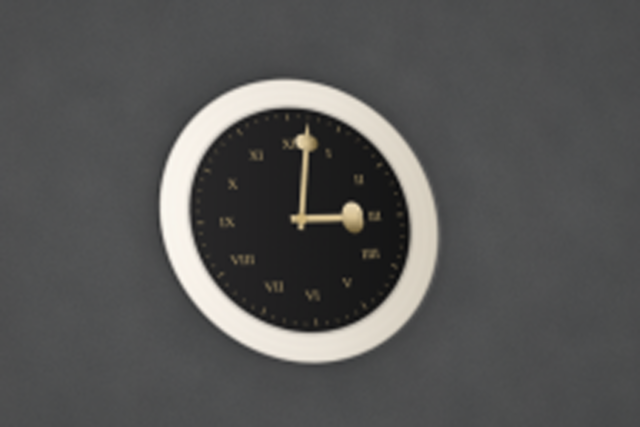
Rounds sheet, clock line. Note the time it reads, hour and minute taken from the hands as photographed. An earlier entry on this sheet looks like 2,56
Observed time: 3,02
